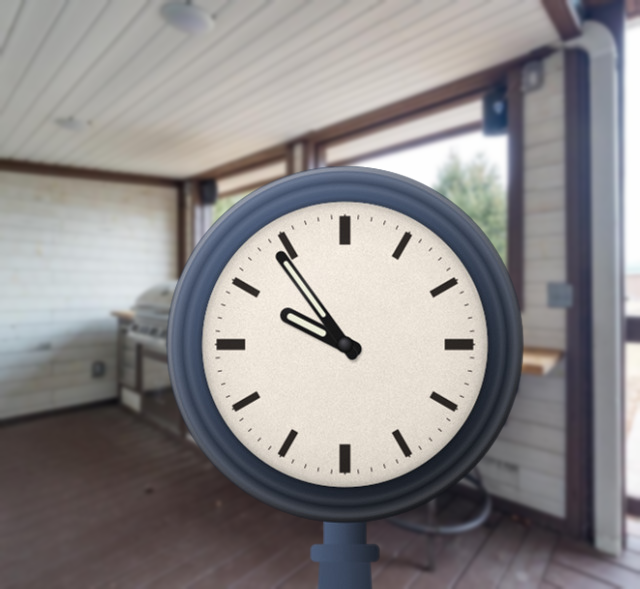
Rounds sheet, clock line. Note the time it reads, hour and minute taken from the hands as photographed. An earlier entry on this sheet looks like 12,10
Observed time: 9,54
